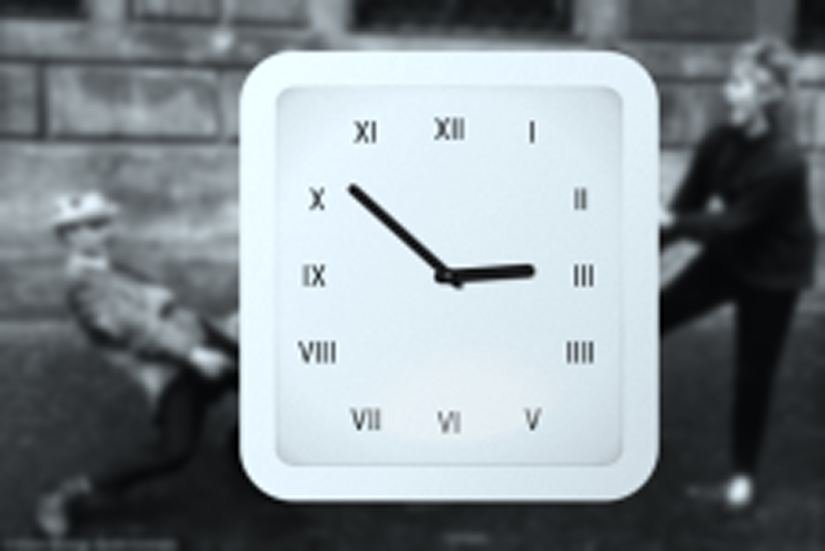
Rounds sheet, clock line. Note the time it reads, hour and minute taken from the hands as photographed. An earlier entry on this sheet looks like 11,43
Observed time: 2,52
